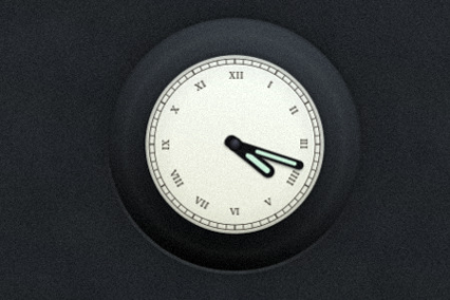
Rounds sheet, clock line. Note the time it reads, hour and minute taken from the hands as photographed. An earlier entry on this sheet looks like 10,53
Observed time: 4,18
